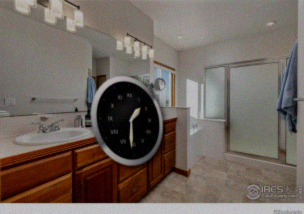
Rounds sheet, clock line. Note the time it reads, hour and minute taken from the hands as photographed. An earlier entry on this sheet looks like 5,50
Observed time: 1,31
